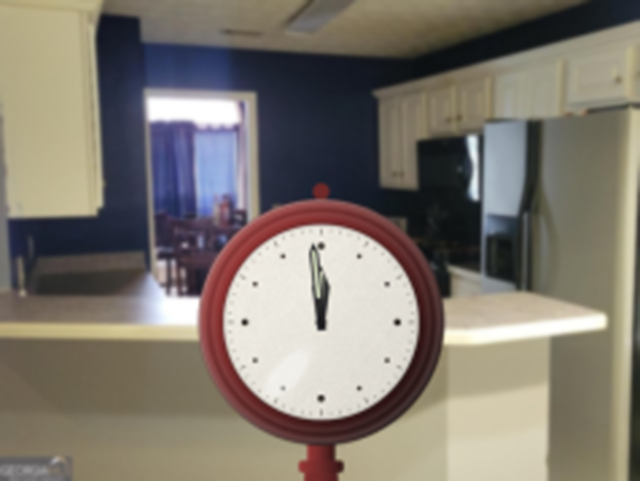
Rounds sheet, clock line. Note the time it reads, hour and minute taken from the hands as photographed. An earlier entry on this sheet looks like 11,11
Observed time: 11,59
